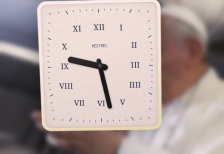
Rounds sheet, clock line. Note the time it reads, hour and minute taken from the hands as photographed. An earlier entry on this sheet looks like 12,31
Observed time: 9,28
